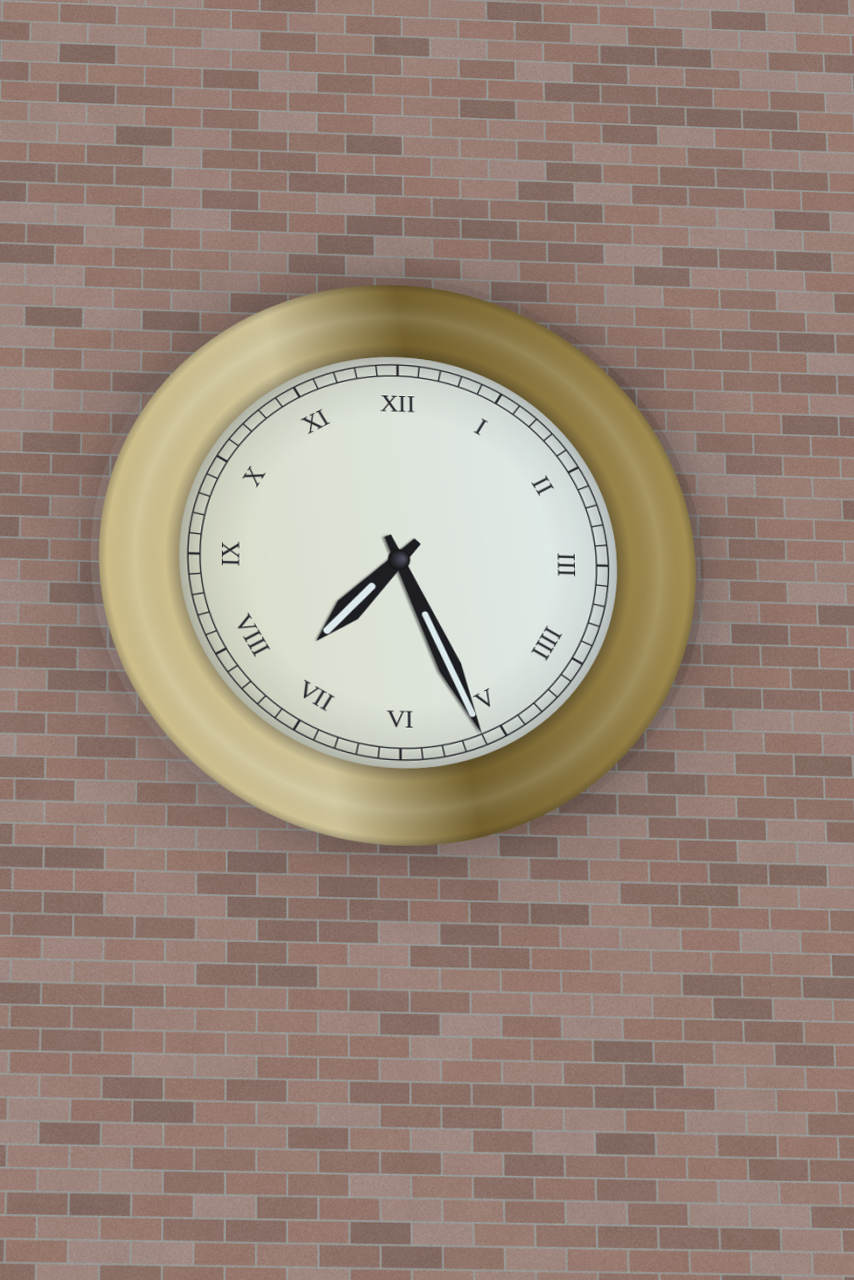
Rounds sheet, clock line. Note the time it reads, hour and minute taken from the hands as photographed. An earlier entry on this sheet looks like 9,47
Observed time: 7,26
